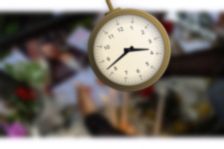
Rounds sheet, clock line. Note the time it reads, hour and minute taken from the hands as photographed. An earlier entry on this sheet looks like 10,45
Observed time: 3,42
